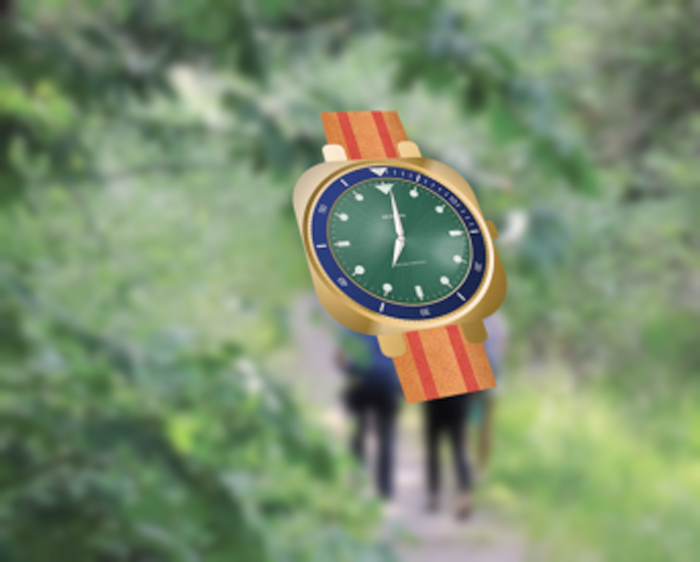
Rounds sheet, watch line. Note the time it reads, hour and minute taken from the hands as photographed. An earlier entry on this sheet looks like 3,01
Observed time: 7,01
